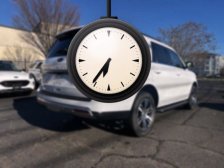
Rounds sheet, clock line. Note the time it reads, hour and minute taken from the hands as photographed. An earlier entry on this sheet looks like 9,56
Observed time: 6,36
